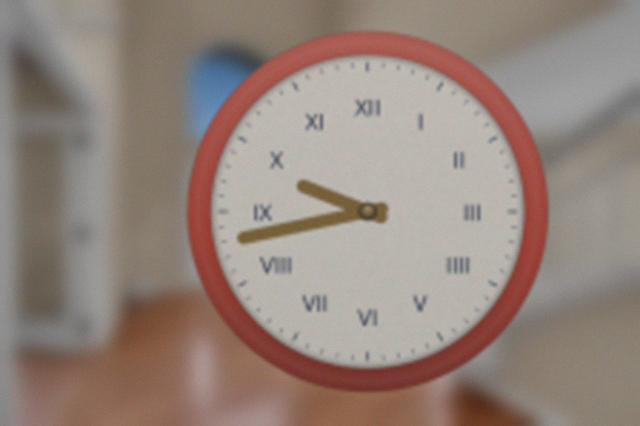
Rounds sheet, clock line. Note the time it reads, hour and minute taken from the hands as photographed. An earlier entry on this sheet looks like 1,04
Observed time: 9,43
